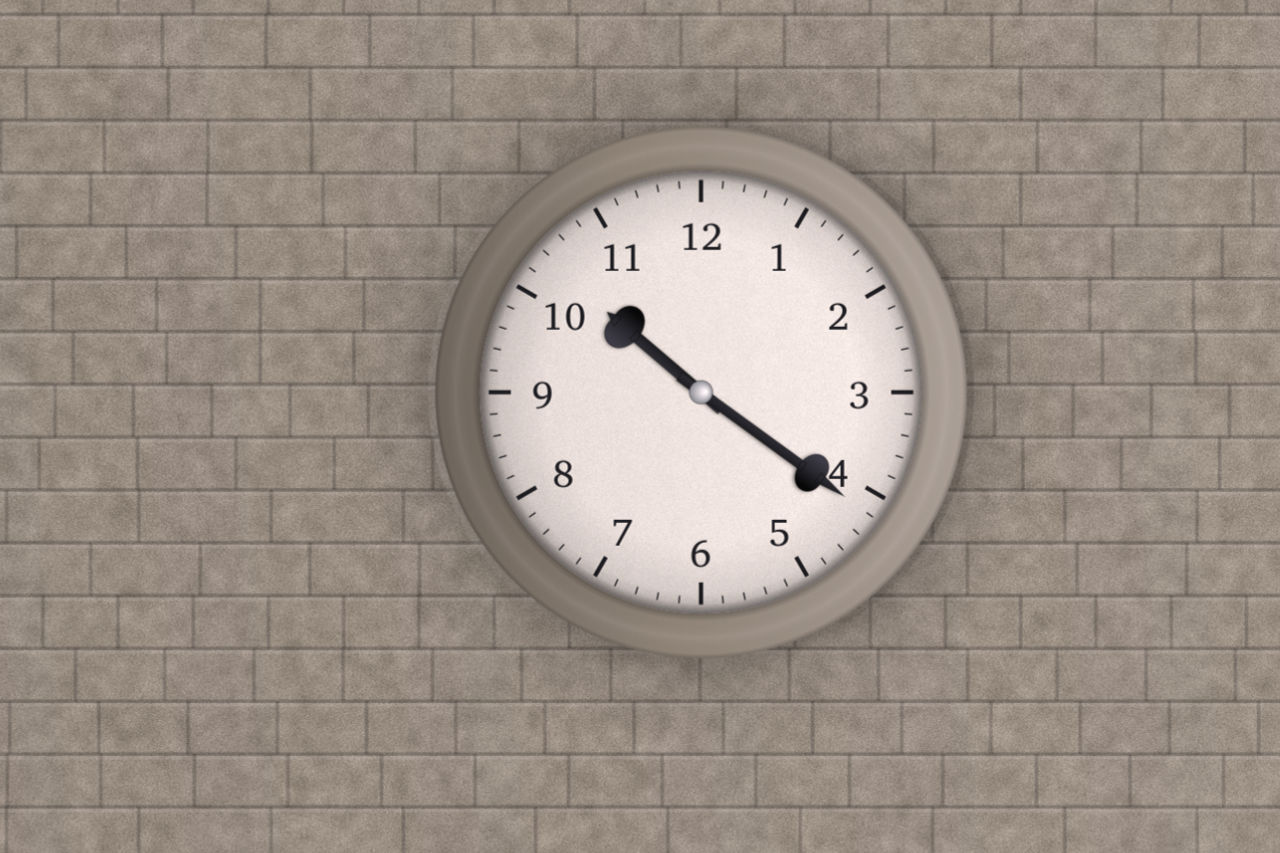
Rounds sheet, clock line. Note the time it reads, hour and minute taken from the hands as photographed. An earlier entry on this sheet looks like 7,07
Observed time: 10,21
